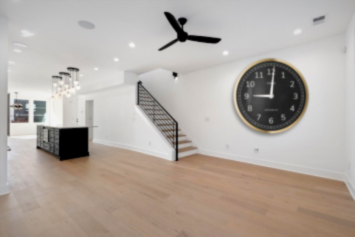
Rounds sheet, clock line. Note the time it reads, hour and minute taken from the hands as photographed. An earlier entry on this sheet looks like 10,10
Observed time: 9,01
